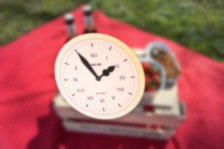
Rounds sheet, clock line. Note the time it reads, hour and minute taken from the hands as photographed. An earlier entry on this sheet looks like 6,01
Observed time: 1,55
